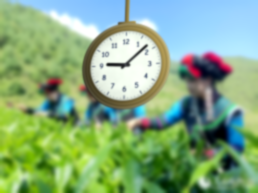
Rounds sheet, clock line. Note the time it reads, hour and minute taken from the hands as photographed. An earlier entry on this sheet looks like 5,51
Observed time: 9,08
